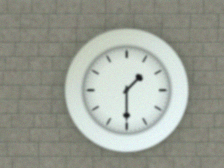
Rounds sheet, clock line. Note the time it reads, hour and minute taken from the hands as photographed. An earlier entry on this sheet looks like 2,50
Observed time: 1,30
